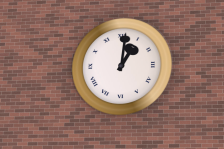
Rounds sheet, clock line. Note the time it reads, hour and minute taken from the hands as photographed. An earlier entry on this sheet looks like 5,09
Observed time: 1,01
